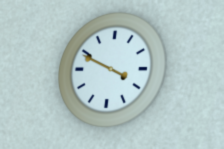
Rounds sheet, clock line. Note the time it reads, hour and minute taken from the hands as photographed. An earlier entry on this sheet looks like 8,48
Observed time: 3,49
